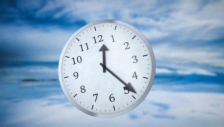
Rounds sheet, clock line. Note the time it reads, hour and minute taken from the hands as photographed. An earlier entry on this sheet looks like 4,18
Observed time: 12,24
